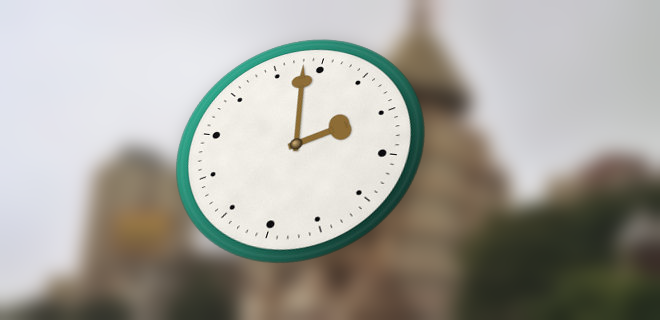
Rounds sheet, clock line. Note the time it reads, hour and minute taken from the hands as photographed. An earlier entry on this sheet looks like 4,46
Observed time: 1,58
